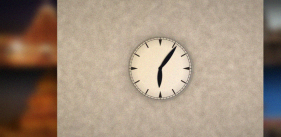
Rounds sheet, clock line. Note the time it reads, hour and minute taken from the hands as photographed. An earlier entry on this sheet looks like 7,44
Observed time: 6,06
